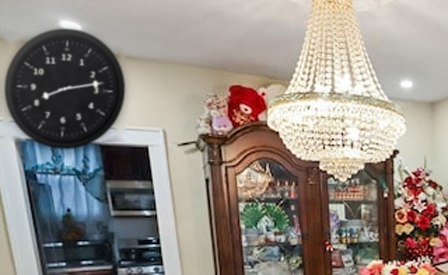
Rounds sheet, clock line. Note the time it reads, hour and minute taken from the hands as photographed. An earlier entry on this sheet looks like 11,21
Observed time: 8,13
